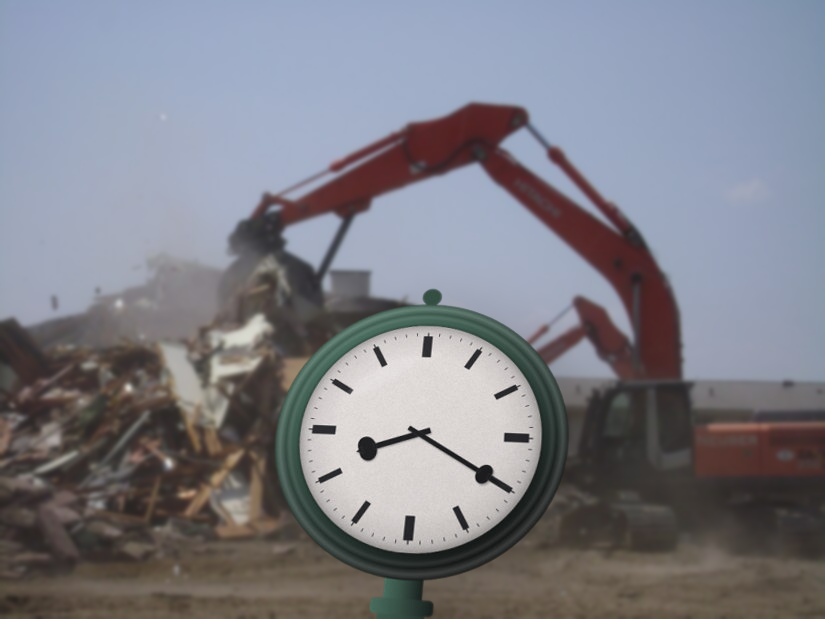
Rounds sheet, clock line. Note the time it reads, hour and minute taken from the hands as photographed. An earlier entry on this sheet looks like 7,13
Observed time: 8,20
